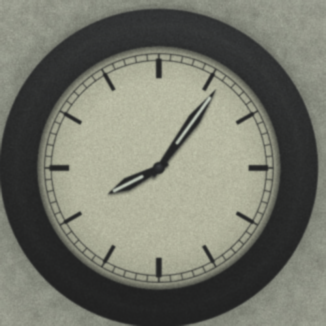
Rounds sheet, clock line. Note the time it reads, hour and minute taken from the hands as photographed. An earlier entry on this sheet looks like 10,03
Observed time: 8,06
